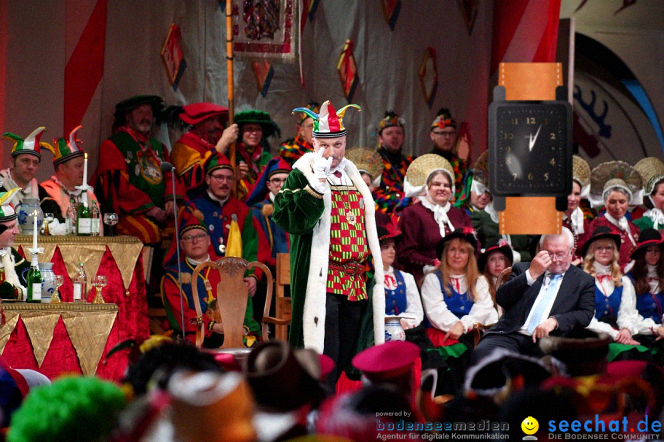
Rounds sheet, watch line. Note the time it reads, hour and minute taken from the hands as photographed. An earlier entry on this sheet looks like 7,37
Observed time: 12,04
